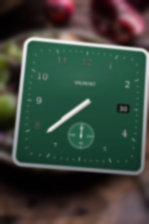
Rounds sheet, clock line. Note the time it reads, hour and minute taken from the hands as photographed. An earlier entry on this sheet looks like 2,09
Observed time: 7,38
